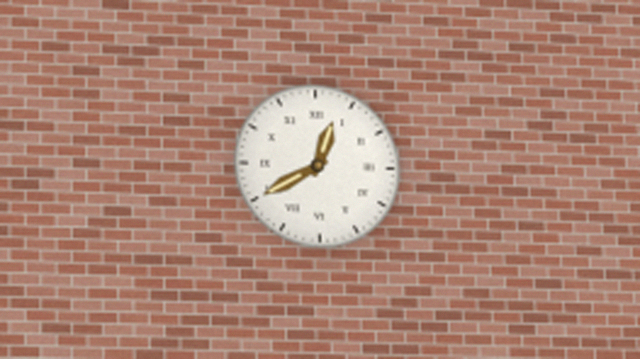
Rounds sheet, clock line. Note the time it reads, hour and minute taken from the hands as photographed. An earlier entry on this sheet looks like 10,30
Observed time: 12,40
